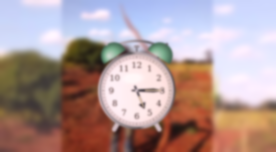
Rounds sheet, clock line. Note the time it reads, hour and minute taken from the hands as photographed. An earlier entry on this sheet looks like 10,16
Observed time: 5,15
